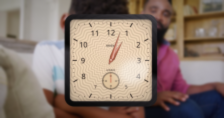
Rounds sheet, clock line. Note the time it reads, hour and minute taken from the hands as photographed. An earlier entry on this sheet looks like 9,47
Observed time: 1,03
